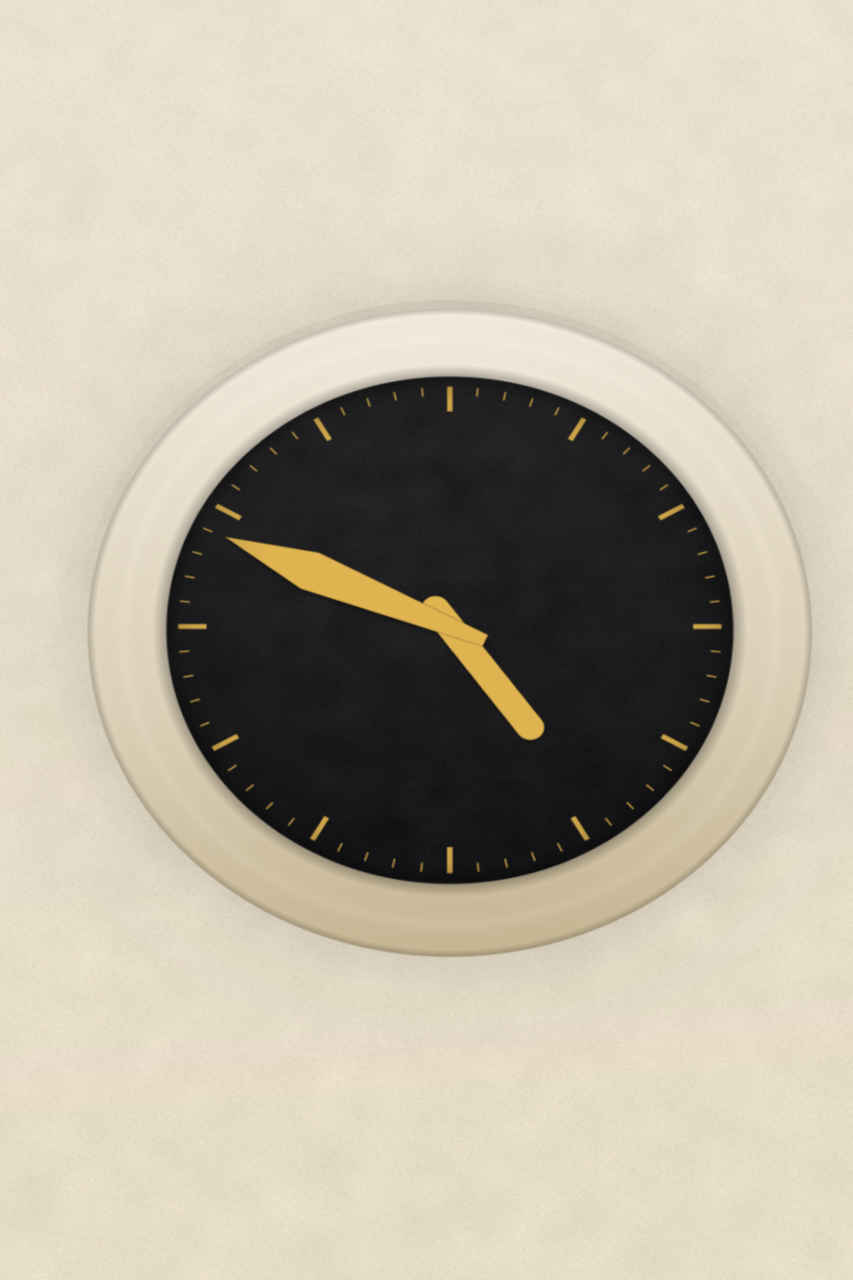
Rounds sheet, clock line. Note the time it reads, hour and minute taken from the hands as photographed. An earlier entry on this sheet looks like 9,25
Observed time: 4,49
